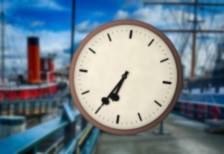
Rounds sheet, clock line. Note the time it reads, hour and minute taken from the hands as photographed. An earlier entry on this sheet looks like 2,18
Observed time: 6,35
